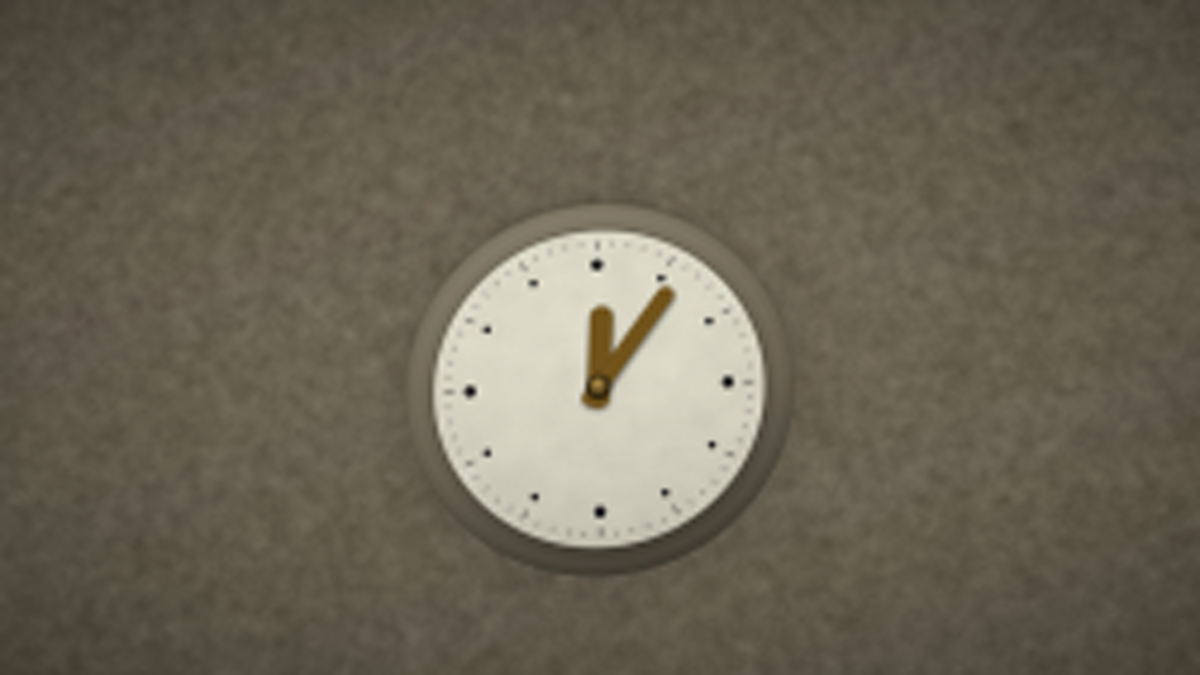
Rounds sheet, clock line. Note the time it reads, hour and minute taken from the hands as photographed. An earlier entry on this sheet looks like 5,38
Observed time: 12,06
